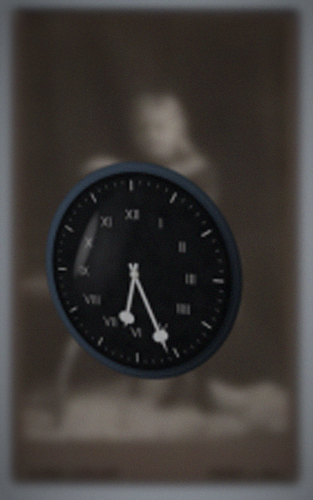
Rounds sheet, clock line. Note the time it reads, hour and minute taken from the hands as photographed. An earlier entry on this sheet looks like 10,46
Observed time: 6,26
